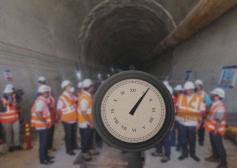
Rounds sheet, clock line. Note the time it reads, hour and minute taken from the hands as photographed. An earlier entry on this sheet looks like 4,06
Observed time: 1,06
